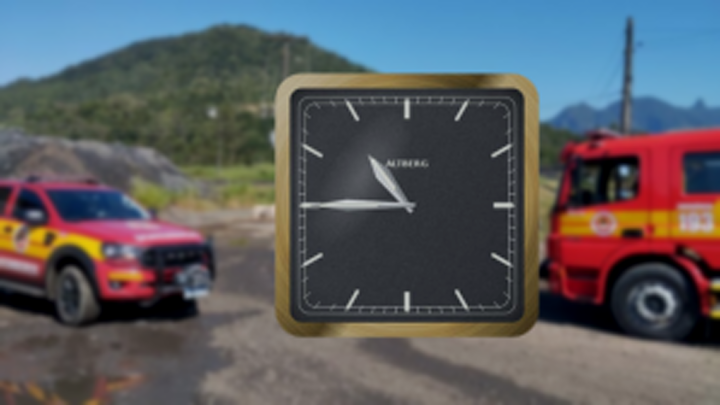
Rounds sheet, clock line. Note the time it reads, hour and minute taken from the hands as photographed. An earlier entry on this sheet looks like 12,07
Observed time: 10,45
